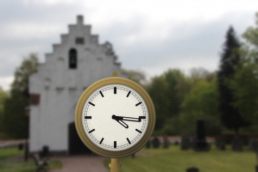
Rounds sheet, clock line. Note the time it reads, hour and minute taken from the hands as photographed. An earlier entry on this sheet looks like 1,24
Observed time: 4,16
